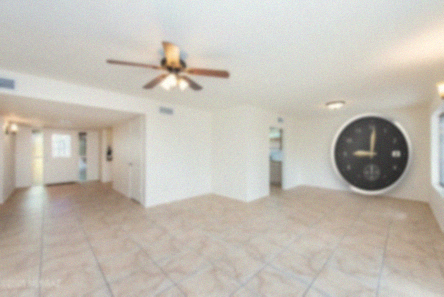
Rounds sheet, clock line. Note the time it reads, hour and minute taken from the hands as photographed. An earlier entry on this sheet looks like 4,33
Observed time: 9,01
